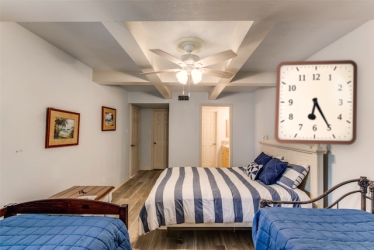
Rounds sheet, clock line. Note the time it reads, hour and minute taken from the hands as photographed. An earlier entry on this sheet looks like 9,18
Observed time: 6,25
